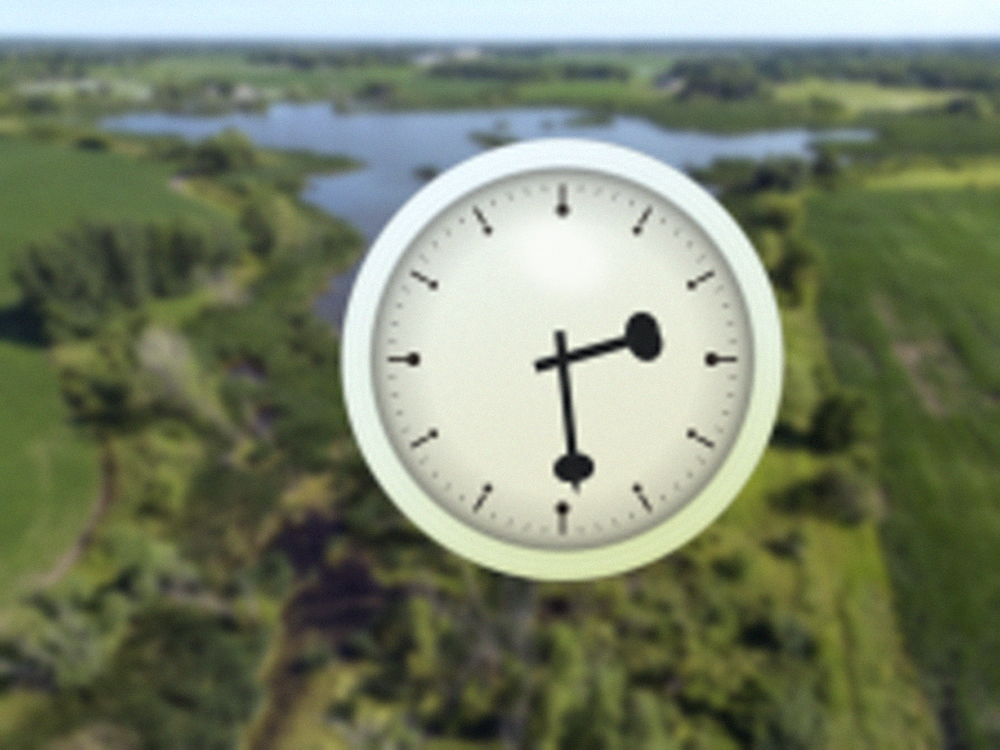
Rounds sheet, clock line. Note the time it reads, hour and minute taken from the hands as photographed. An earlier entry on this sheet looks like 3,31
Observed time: 2,29
